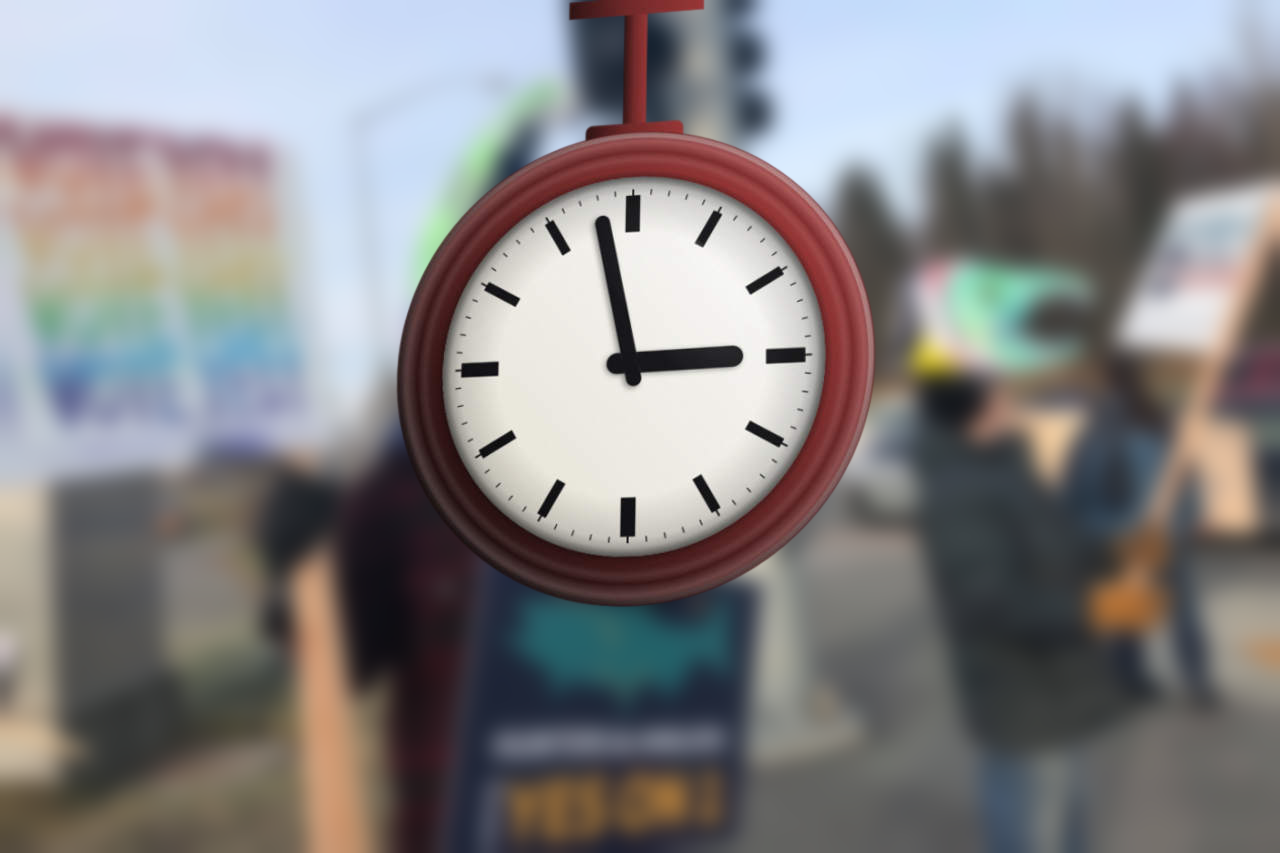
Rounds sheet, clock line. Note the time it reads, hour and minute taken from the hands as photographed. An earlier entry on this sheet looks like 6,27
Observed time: 2,58
